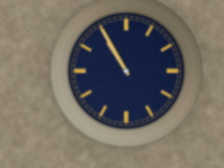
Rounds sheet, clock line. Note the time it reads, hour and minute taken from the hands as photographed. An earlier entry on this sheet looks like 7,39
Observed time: 10,55
